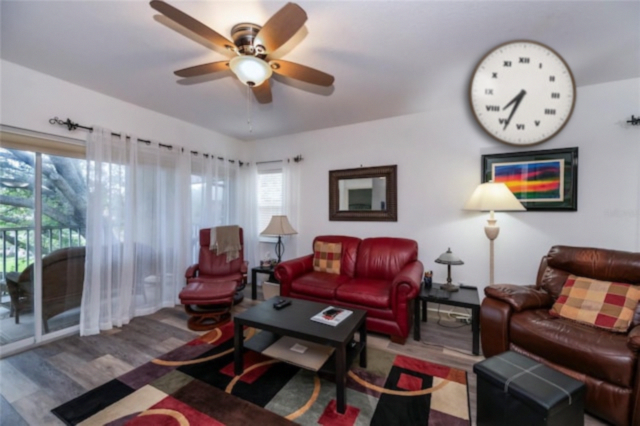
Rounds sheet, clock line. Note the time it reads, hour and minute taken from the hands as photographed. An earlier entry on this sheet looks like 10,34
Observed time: 7,34
